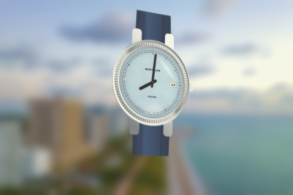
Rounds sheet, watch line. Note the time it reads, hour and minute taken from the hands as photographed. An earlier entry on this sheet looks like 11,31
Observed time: 8,01
